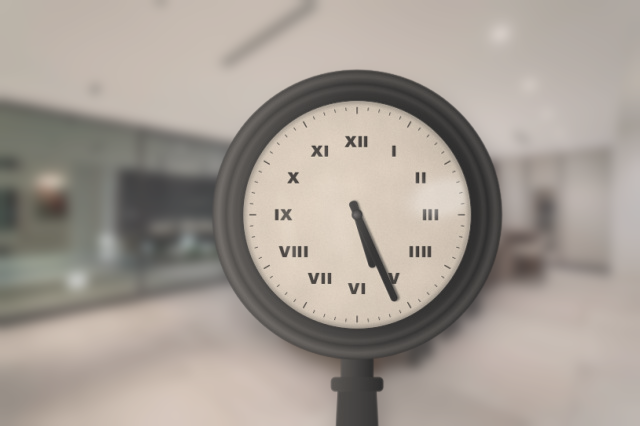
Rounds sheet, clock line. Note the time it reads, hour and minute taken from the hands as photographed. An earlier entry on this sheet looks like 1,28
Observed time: 5,26
